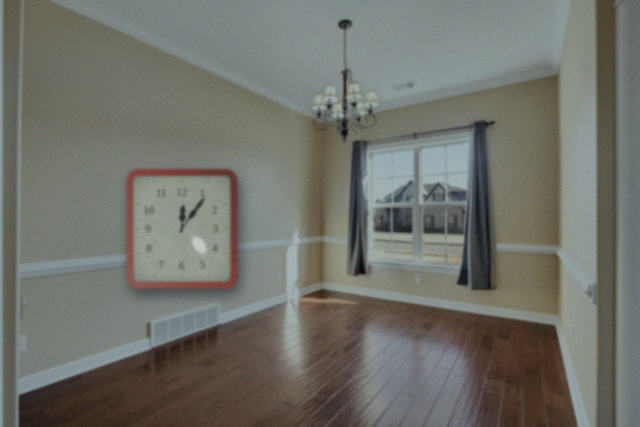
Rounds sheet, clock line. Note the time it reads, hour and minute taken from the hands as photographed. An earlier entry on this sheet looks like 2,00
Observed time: 12,06
